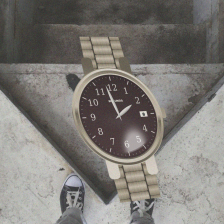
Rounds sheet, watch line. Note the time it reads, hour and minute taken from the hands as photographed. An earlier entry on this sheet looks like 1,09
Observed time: 1,58
